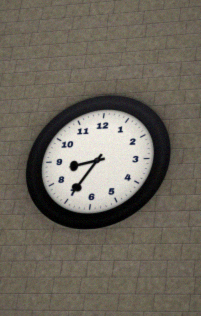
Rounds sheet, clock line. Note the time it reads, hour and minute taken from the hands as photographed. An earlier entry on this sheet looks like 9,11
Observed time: 8,35
